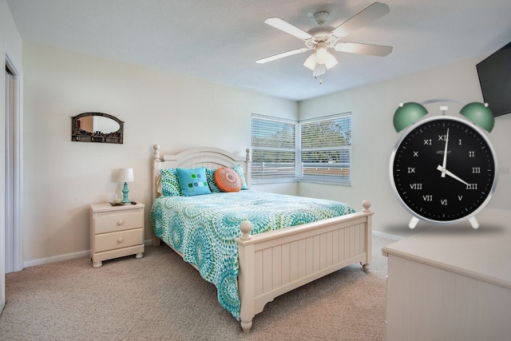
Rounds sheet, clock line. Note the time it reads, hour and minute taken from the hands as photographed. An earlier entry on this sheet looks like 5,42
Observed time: 4,01
